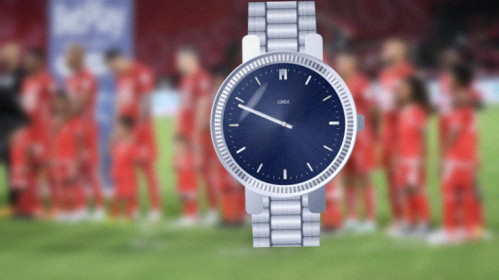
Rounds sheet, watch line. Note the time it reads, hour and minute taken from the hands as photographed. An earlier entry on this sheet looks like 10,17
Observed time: 9,49
